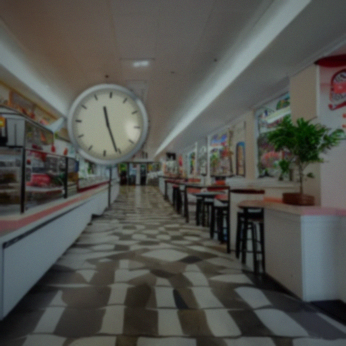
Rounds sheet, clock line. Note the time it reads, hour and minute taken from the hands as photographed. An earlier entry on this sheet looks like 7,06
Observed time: 11,26
